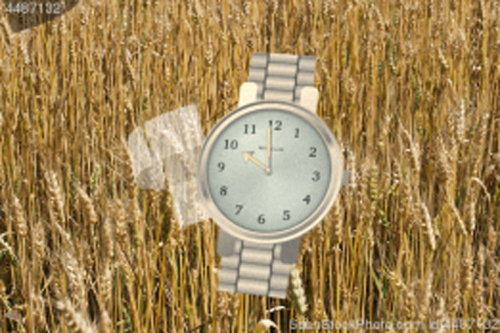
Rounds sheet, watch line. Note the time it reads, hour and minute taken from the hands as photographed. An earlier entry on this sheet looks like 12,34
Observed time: 9,59
